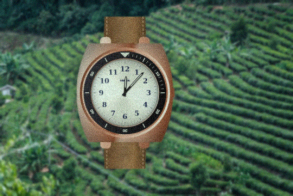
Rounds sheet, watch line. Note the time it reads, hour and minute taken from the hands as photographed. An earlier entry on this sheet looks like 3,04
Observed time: 12,07
